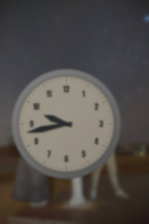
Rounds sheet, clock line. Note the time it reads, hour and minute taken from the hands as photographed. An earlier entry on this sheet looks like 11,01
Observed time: 9,43
